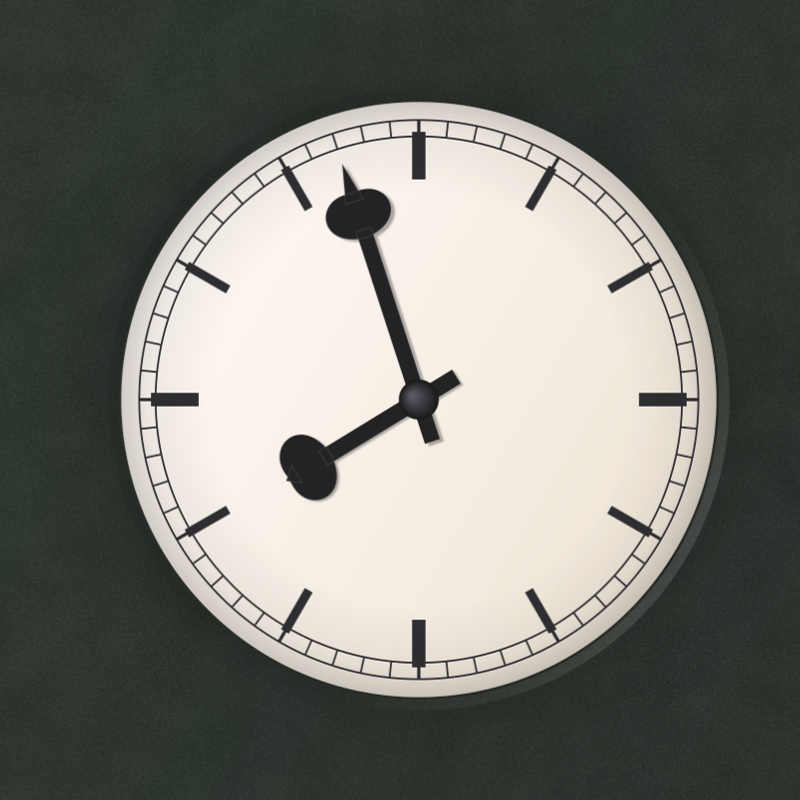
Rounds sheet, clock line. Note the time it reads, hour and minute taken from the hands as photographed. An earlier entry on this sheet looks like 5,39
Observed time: 7,57
